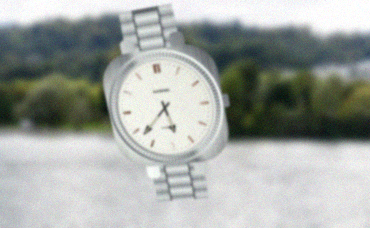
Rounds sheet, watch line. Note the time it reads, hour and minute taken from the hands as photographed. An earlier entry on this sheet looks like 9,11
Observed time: 5,38
